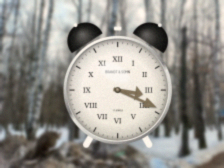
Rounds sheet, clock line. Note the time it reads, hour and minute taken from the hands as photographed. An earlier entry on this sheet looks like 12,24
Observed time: 3,19
